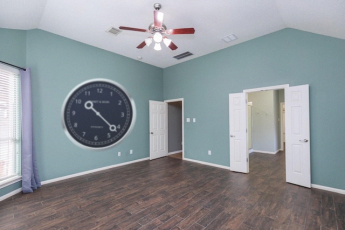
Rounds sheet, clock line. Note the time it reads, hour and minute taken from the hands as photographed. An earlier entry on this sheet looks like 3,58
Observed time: 10,22
